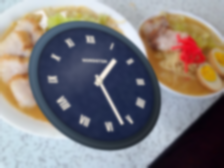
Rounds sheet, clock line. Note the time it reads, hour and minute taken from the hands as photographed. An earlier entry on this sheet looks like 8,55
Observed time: 1,27
